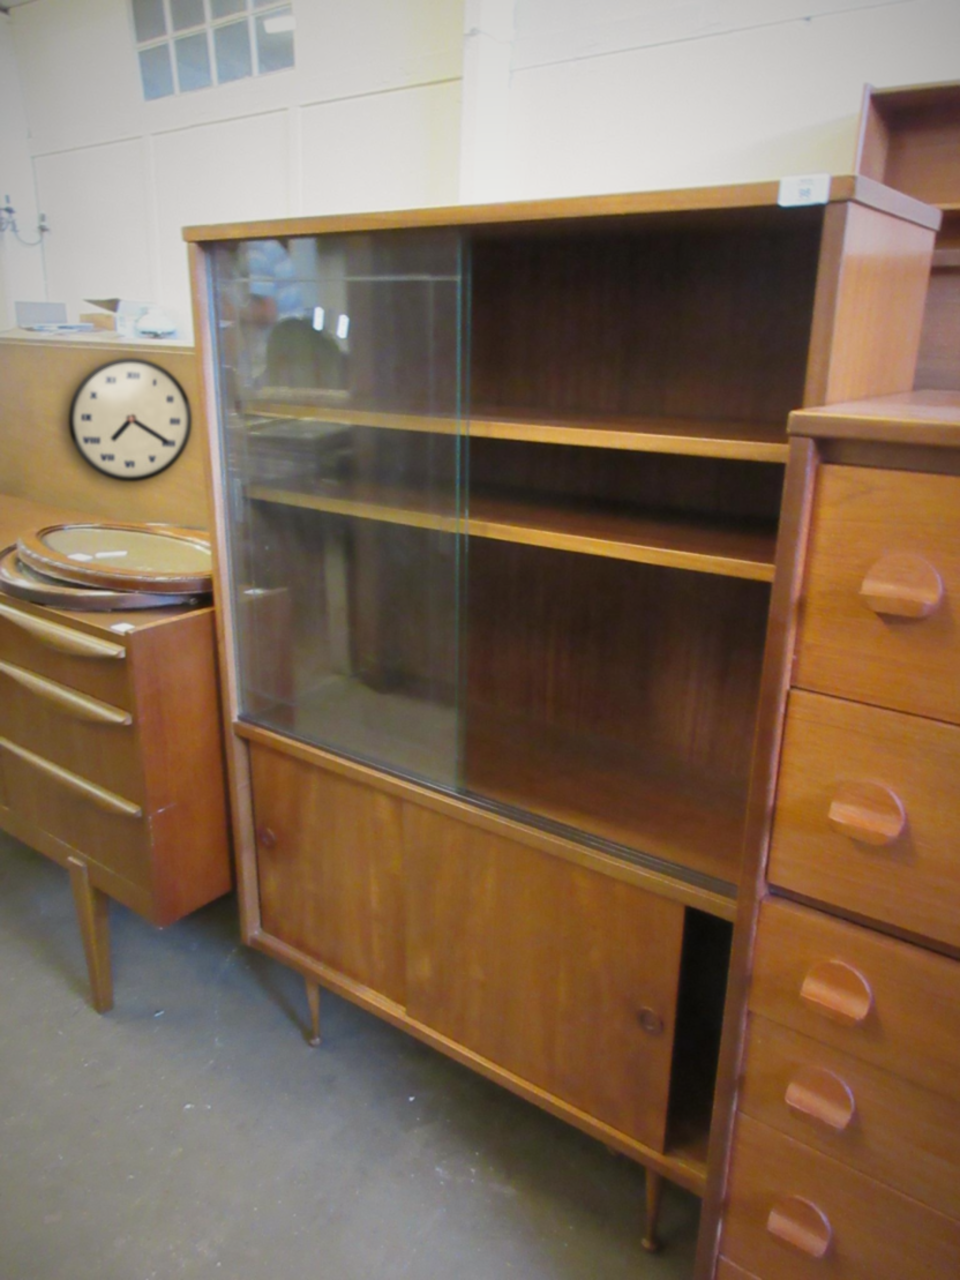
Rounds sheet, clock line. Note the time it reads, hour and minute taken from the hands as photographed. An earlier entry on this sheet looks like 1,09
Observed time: 7,20
